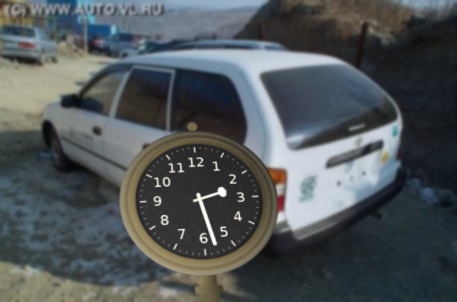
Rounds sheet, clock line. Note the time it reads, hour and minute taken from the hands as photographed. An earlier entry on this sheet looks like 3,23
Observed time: 2,28
